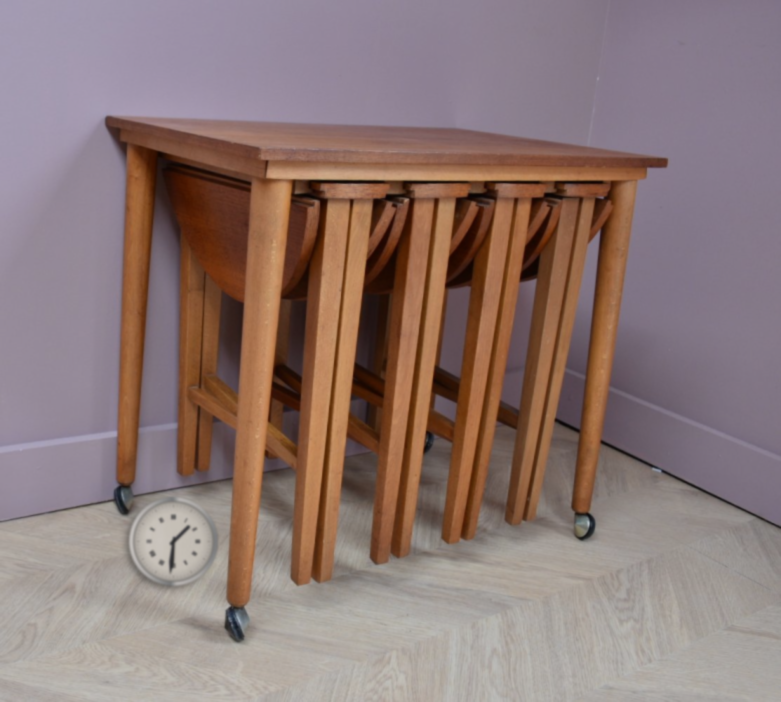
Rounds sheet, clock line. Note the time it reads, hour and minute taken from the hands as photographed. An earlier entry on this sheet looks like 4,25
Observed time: 1,31
